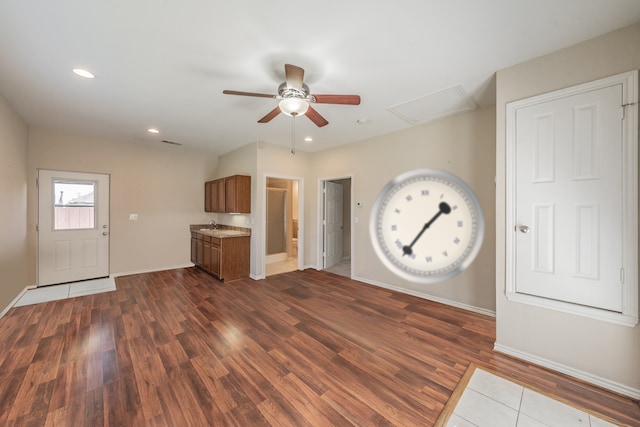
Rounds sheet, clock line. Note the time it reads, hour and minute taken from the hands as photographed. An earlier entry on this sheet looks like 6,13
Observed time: 1,37
